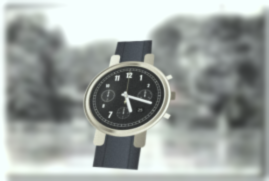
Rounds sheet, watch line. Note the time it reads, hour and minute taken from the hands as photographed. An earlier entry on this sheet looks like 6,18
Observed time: 5,18
